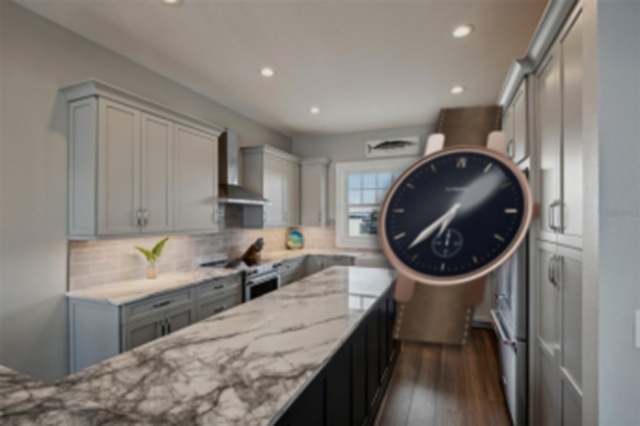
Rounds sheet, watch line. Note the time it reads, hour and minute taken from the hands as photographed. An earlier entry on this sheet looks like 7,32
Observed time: 6,37
